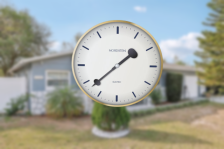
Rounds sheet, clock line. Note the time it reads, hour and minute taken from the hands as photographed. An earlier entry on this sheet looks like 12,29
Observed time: 1,38
